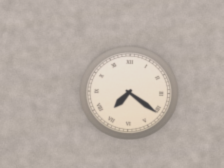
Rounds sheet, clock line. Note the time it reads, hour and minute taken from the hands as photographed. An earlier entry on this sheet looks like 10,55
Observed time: 7,21
